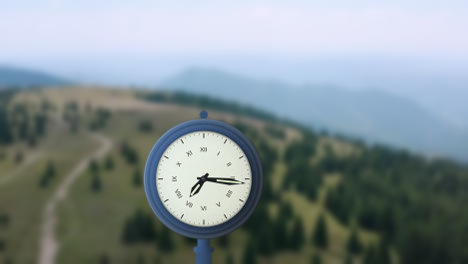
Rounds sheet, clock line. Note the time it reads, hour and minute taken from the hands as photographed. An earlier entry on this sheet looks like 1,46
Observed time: 7,16
